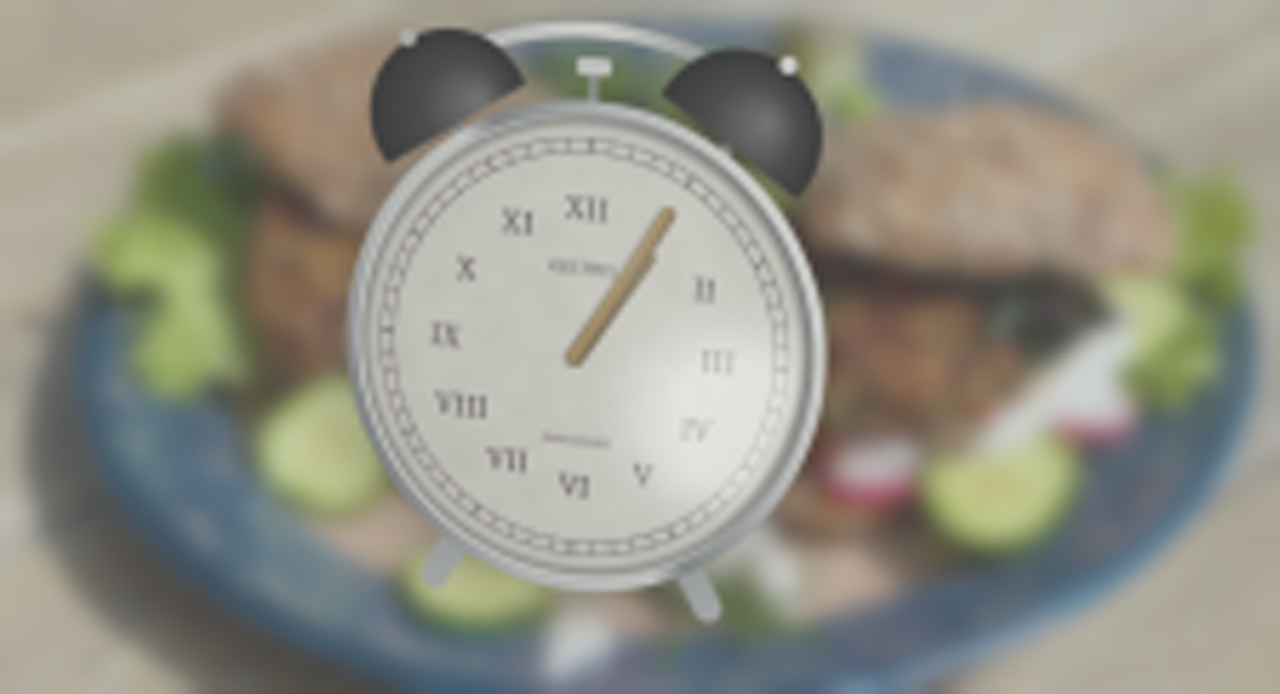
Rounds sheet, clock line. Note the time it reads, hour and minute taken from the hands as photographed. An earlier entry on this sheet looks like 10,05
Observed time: 1,05
